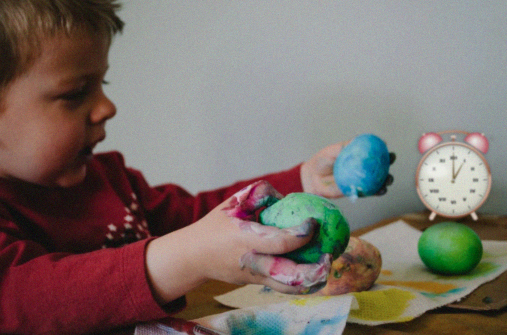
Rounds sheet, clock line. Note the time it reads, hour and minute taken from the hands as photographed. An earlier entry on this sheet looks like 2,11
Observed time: 1,00
